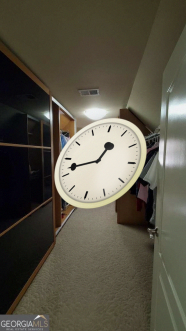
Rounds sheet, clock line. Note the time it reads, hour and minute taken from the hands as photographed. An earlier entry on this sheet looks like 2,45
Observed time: 12,42
